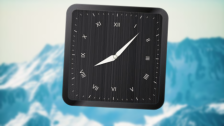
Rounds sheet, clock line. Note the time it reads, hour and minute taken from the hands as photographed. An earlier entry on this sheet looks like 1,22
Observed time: 8,07
